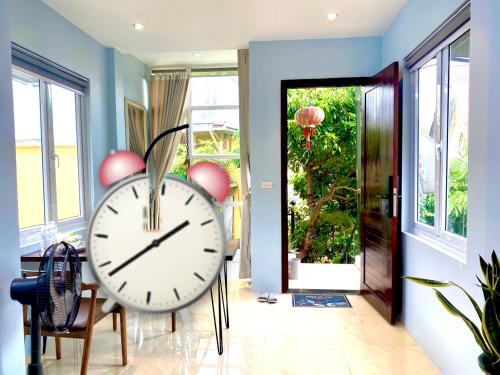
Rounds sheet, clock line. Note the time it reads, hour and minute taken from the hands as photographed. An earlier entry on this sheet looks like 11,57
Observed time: 1,38
